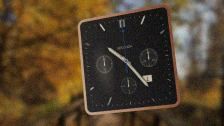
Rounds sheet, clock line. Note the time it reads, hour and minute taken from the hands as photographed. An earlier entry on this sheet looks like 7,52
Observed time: 10,24
